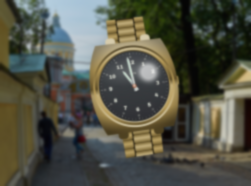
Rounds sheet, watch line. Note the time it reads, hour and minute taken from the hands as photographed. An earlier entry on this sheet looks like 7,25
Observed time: 10,59
